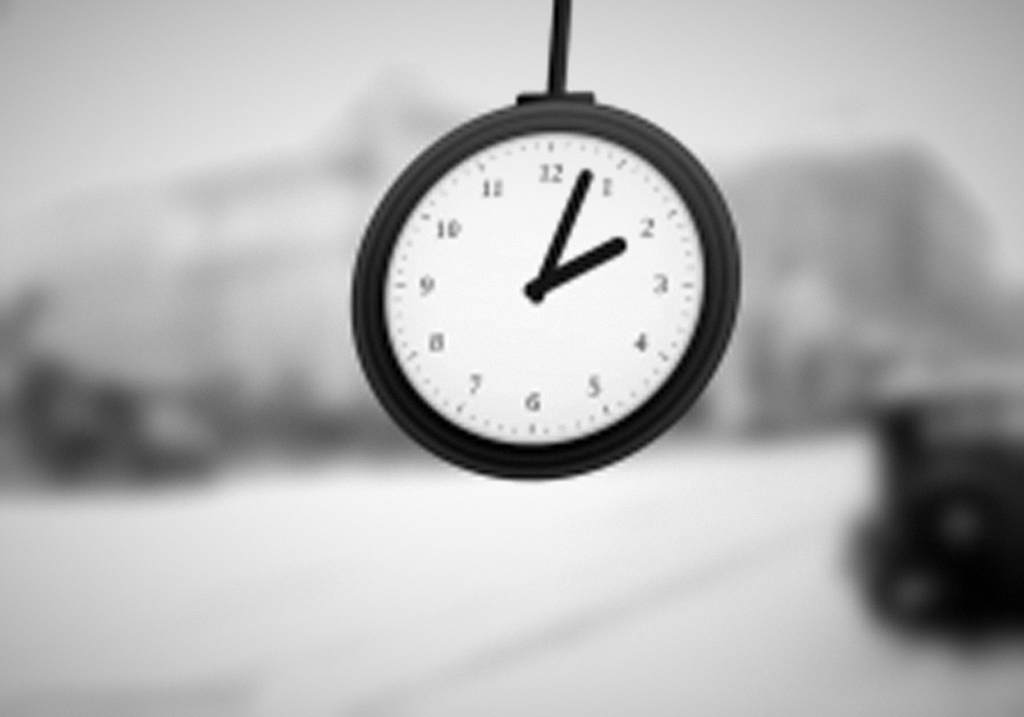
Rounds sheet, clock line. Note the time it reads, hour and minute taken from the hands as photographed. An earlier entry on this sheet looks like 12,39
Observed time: 2,03
